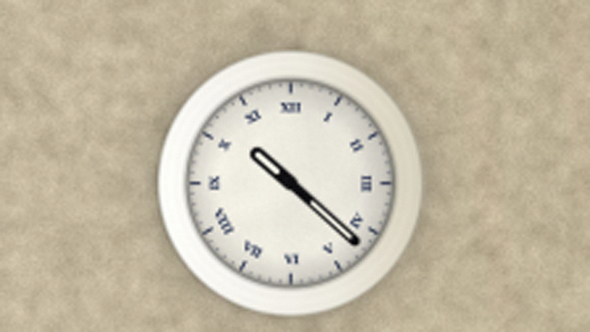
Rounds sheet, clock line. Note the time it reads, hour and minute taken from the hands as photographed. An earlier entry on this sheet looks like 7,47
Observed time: 10,22
